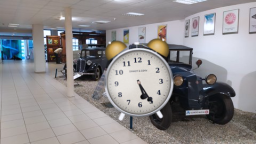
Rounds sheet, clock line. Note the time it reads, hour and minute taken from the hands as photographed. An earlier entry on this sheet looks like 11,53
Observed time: 5,25
